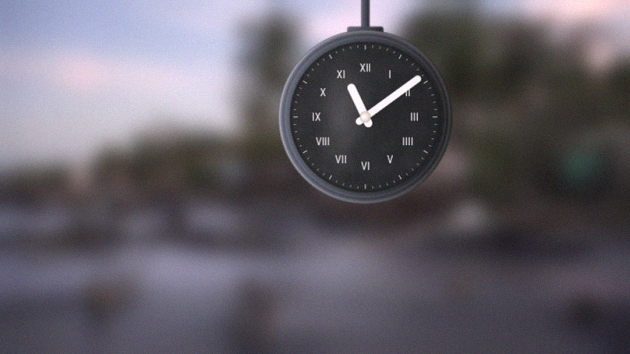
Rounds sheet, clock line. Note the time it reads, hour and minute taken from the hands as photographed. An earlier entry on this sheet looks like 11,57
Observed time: 11,09
